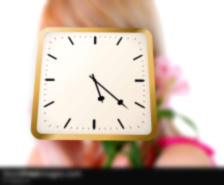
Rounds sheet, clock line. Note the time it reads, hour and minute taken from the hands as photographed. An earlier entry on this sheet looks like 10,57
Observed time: 5,22
